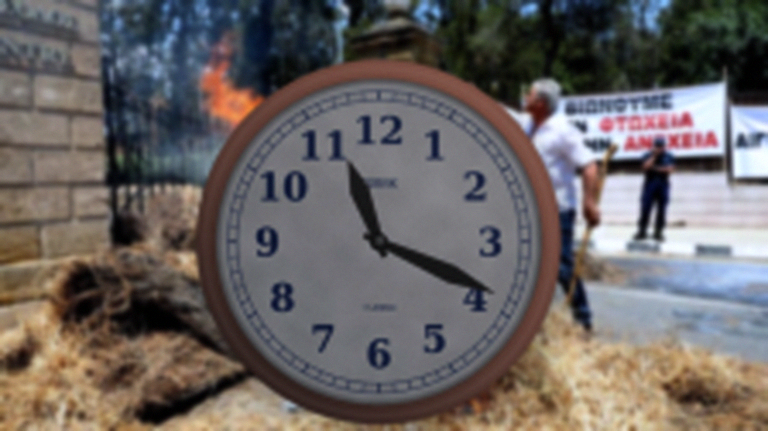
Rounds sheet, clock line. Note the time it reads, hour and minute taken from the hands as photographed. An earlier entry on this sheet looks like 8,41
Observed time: 11,19
